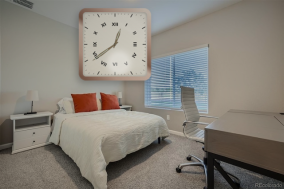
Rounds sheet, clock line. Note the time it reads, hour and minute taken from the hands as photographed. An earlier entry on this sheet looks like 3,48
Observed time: 12,39
